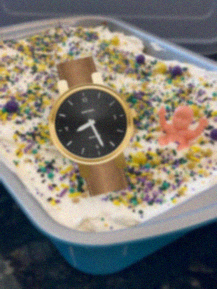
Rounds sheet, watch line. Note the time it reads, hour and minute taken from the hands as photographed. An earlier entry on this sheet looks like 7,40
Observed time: 8,28
